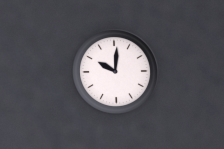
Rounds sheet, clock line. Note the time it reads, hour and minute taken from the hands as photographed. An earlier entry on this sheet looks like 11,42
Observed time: 10,01
